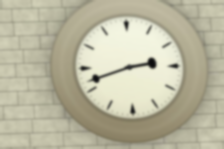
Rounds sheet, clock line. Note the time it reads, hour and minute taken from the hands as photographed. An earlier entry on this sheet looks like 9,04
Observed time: 2,42
